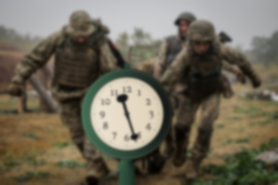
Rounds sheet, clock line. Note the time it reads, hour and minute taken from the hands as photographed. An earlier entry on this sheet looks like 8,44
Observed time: 11,27
